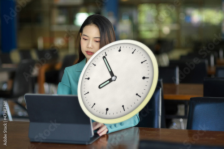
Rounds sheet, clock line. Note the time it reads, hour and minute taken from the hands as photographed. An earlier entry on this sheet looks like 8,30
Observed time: 7,54
